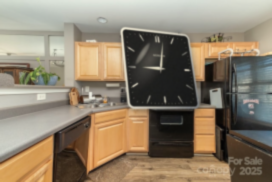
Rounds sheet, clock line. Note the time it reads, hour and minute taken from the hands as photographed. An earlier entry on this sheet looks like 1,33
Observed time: 9,02
